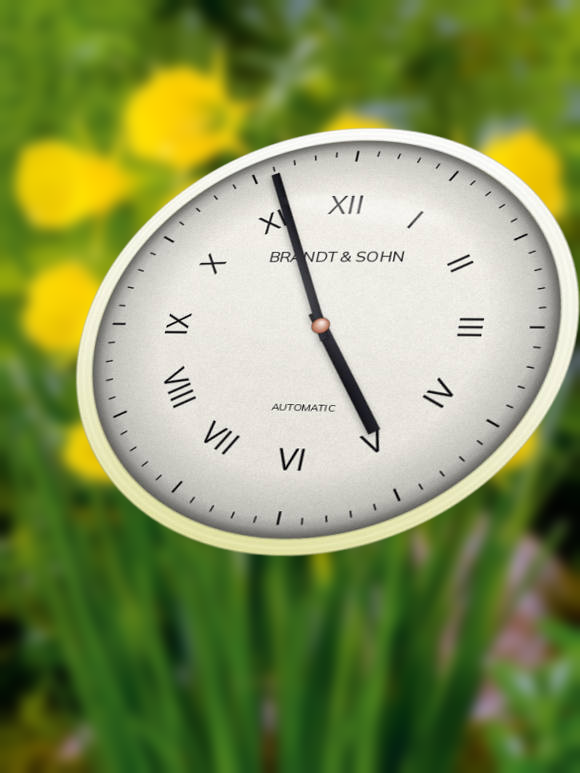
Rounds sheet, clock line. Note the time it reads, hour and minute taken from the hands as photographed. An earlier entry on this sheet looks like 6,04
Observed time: 4,56
